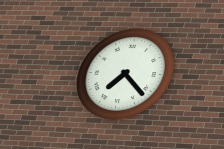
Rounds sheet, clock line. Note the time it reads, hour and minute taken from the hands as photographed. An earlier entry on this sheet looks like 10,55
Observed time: 7,22
